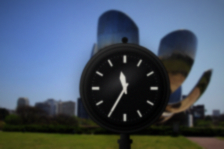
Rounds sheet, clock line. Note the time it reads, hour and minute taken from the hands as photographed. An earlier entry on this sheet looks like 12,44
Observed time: 11,35
